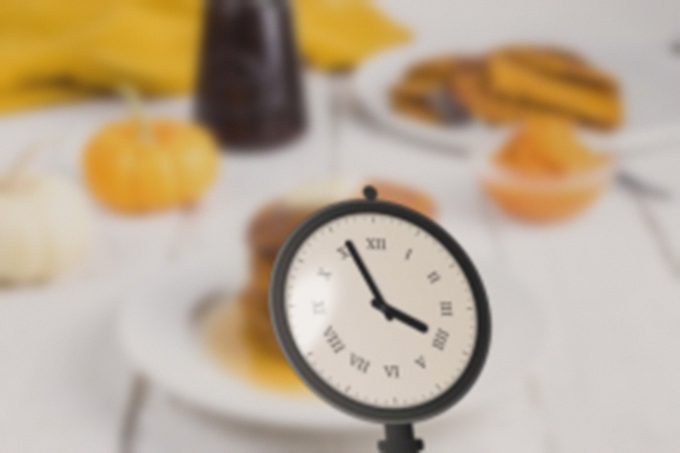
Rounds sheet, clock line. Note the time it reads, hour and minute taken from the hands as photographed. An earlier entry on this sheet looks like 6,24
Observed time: 3,56
